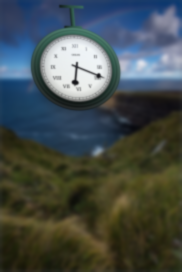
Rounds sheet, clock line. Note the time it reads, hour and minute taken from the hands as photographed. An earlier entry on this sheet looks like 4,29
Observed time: 6,19
